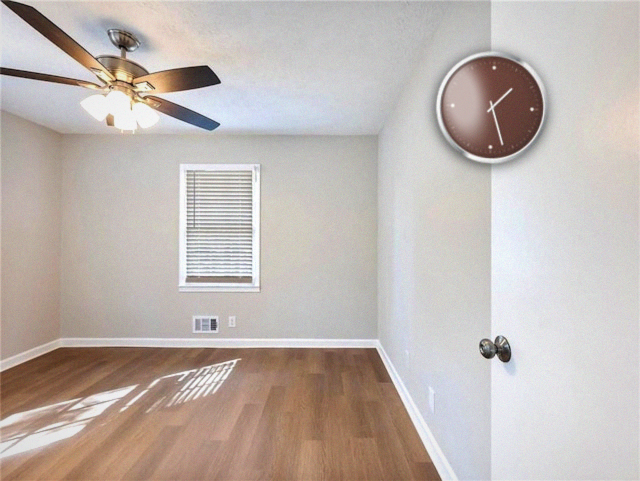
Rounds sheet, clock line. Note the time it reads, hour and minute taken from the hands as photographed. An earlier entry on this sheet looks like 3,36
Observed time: 1,27
